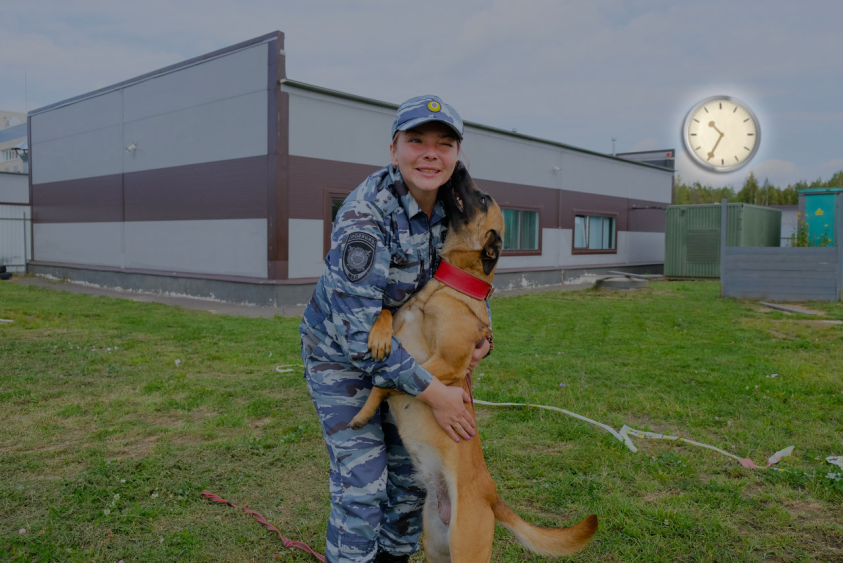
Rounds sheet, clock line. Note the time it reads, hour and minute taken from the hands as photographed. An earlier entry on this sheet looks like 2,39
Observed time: 10,35
